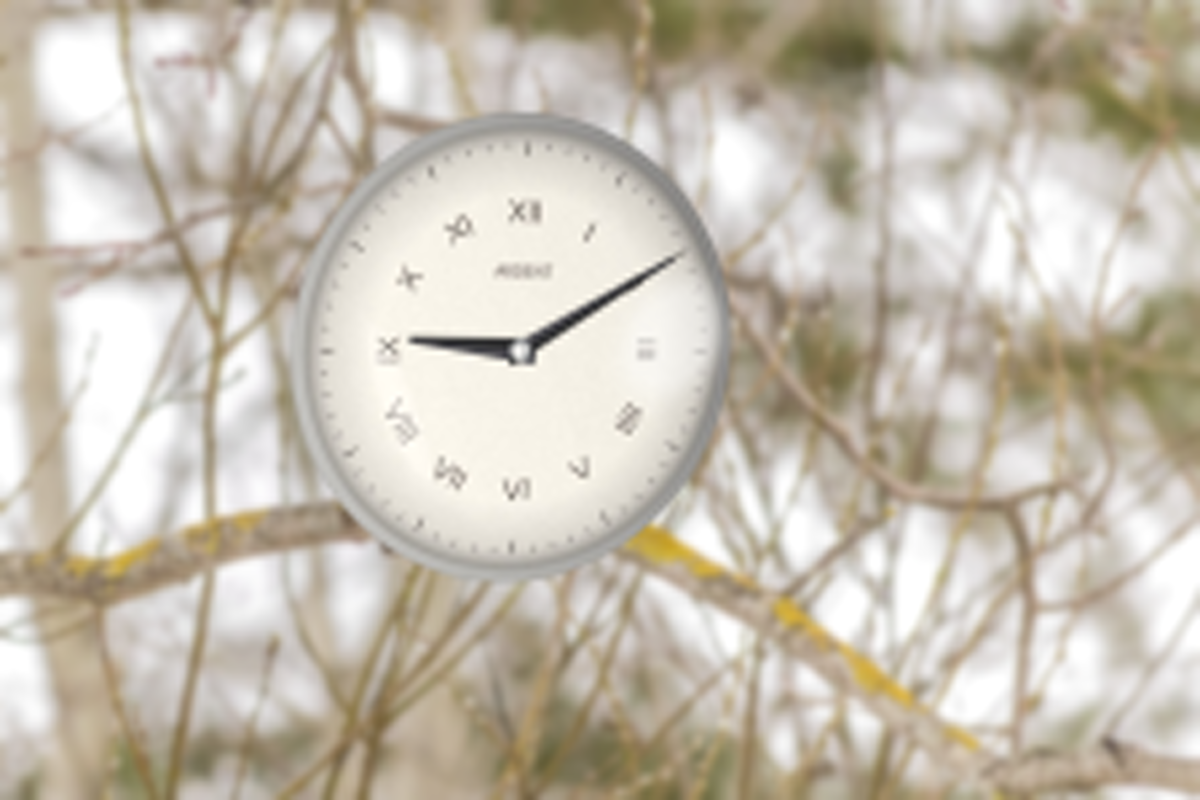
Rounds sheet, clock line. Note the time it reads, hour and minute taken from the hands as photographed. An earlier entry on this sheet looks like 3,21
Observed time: 9,10
